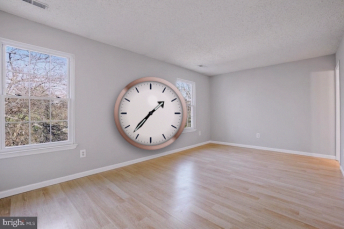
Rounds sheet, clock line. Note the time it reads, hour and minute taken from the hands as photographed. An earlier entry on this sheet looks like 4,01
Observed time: 1,37
